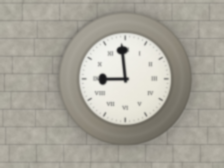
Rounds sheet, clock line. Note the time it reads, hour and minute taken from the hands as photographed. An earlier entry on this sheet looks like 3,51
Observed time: 8,59
